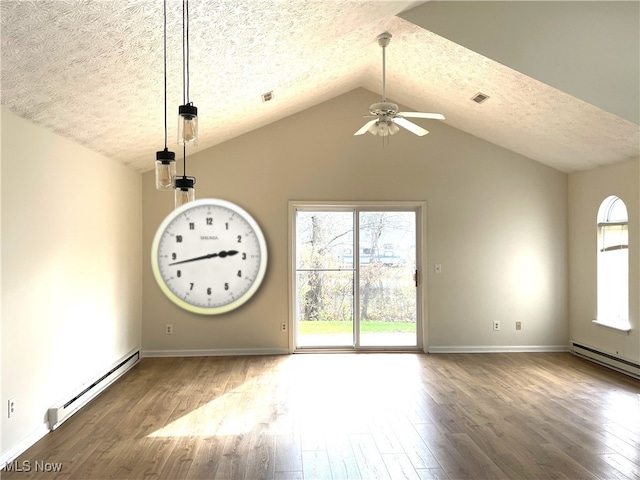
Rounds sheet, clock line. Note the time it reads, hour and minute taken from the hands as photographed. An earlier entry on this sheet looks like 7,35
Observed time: 2,43
